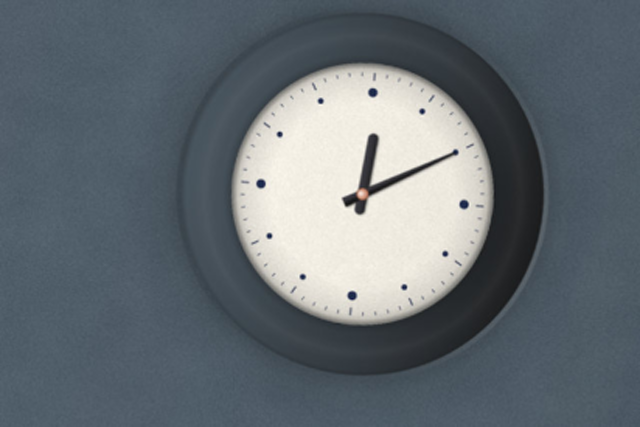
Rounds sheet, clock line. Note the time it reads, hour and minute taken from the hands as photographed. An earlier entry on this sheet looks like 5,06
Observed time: 12,10
